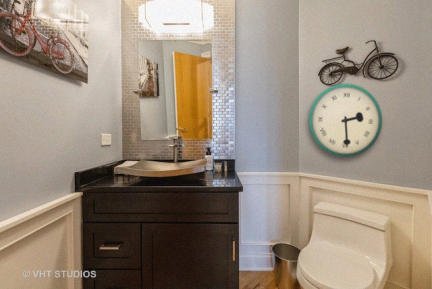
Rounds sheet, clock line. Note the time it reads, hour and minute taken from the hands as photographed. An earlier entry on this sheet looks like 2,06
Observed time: 2,29
